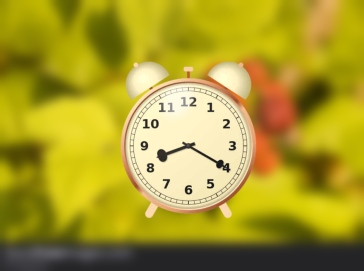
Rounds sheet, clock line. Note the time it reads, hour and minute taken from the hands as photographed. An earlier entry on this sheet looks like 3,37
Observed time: 8,20
